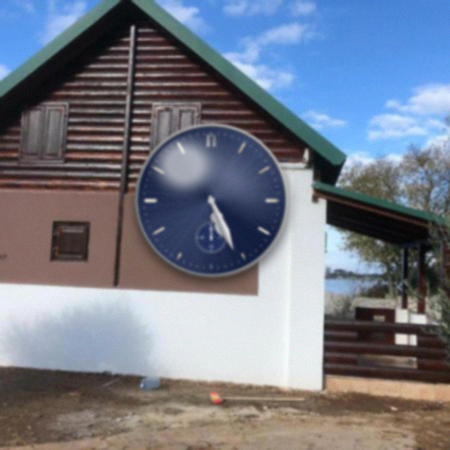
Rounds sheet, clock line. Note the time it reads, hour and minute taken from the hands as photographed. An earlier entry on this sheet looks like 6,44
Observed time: 5,26
